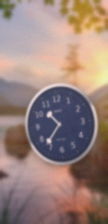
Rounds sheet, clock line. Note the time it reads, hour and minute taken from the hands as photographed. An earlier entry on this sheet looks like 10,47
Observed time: 10,37
